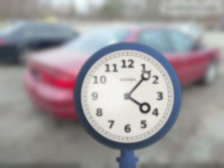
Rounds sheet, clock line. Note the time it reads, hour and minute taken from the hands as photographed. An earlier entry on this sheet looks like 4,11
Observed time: 4,07
